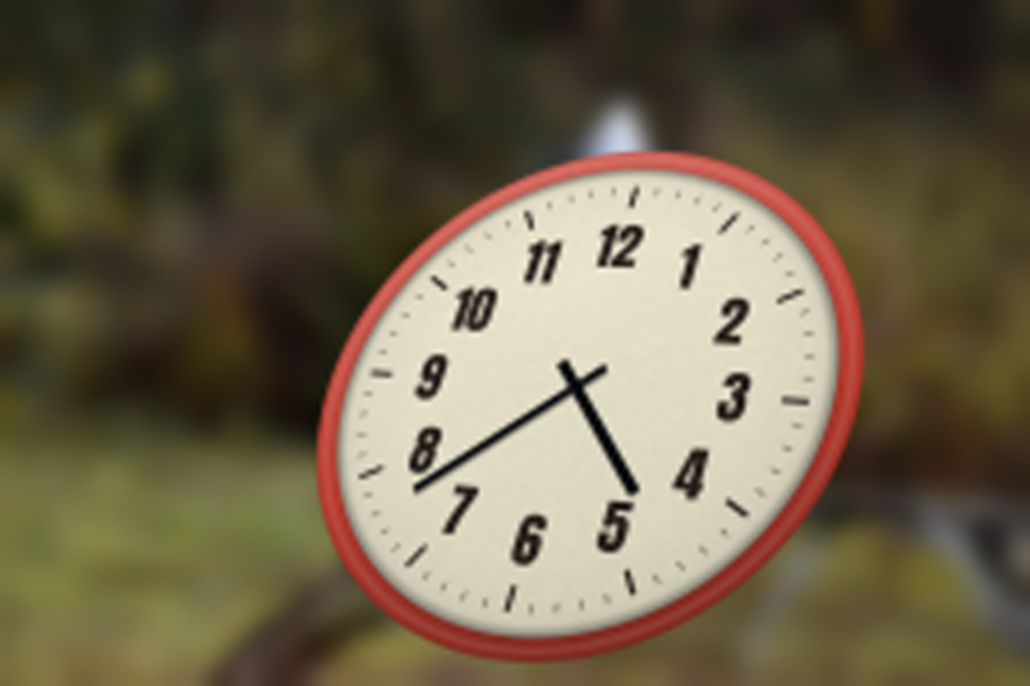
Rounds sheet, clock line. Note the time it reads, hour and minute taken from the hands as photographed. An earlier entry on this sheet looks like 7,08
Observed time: 4,38
